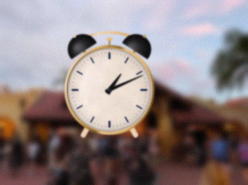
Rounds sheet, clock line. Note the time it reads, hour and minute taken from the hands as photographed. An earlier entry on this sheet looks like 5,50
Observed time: 1,11
